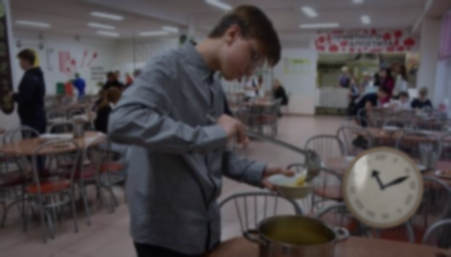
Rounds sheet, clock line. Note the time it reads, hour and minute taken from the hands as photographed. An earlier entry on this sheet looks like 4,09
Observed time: 11,12
